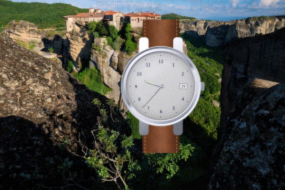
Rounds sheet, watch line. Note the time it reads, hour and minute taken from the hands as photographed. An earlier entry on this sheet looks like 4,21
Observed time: 9,37
